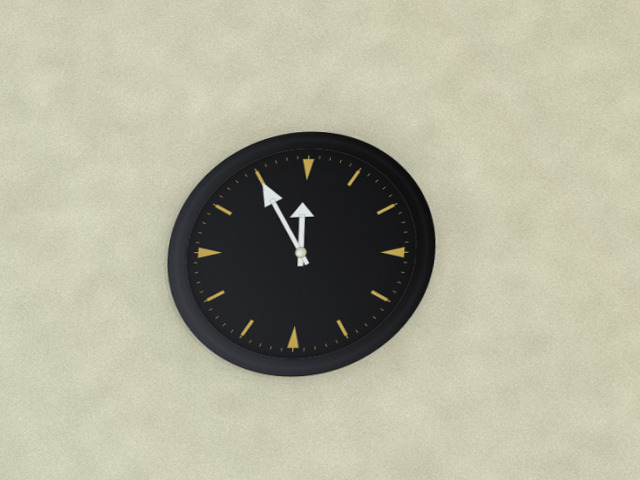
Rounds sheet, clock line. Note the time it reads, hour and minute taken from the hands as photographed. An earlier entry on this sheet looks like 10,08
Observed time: 11,55
